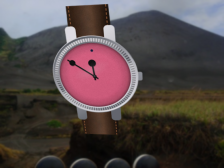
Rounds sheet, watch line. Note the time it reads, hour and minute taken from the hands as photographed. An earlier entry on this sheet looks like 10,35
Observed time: 11,51
